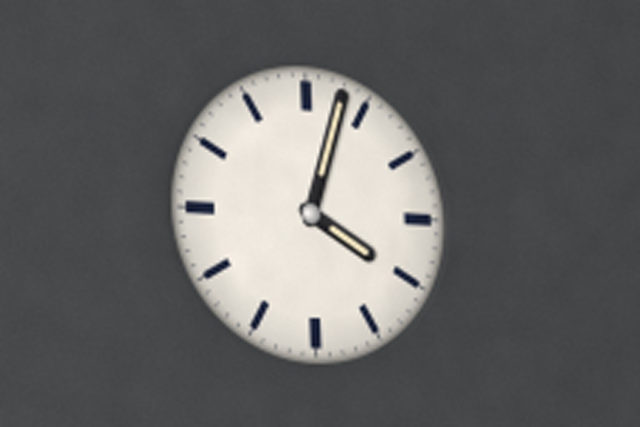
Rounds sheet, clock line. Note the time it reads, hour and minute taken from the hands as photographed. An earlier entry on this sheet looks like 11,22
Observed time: 4,03
